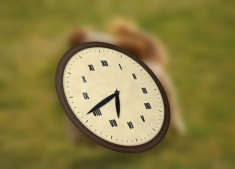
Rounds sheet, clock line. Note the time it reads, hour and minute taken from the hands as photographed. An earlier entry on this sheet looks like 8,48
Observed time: 6,41
